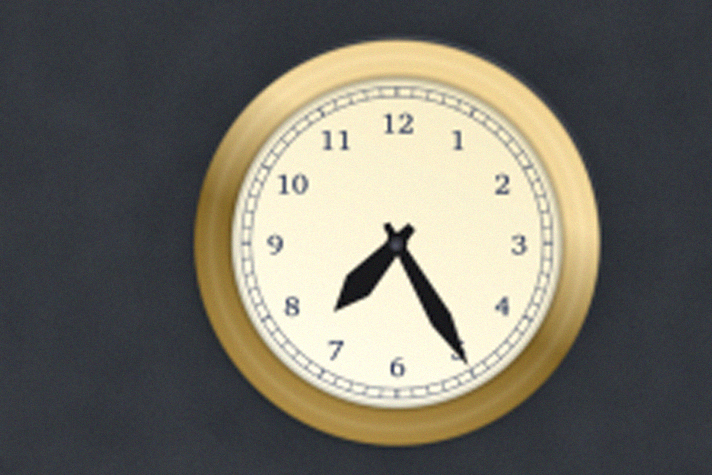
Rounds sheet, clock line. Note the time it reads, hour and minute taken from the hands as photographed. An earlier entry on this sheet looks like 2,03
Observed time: 7,25
